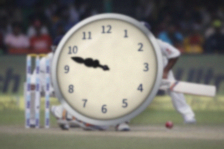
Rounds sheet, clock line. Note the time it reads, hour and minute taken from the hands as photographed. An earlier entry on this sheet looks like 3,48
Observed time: 9,48
